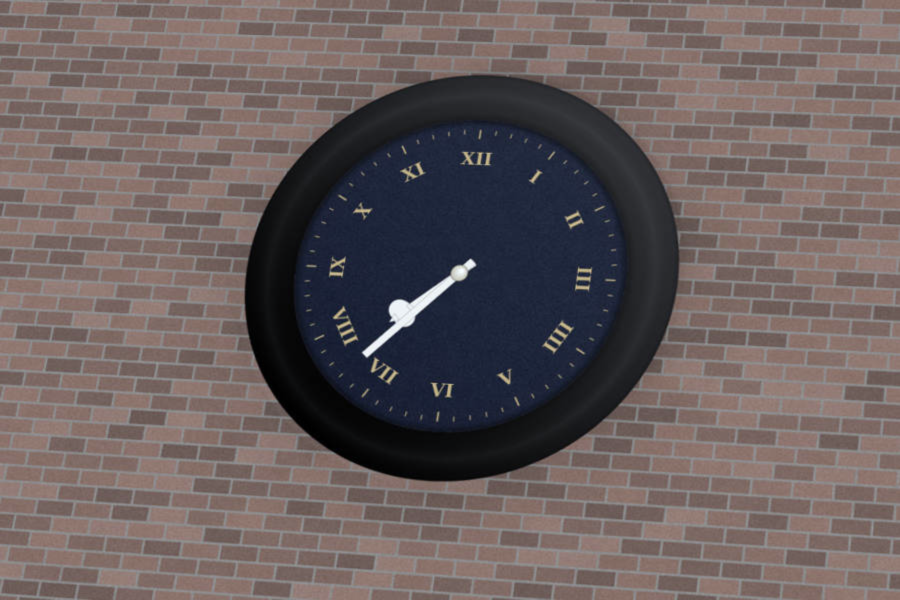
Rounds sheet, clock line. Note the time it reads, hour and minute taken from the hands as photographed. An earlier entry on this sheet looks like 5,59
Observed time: 7,37
